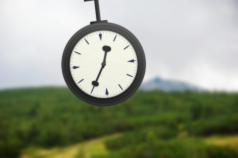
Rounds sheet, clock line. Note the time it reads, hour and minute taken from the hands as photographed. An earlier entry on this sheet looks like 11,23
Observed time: 12,35
